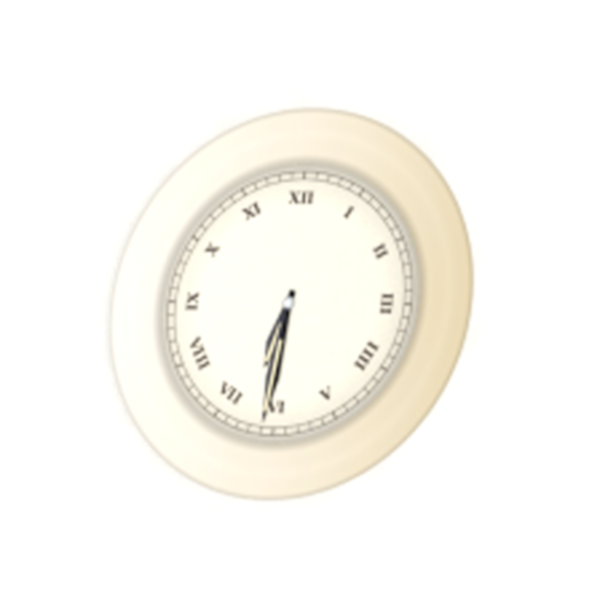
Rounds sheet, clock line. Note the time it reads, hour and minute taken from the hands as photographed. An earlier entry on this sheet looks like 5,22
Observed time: 6,31
